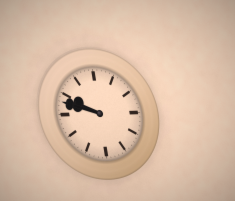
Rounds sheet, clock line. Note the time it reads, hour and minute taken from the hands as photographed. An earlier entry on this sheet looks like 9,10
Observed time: 9,48
